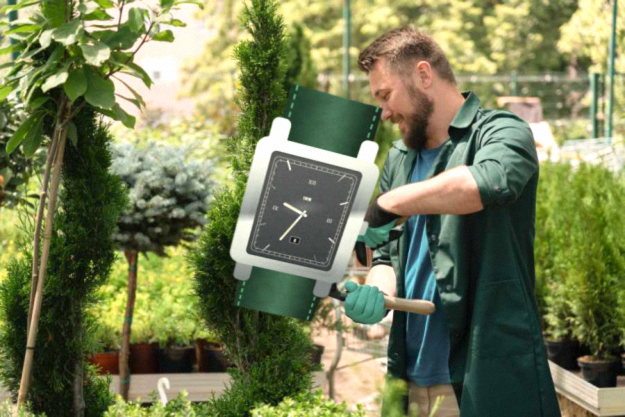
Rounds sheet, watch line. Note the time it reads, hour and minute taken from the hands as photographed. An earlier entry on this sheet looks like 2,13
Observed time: 9,34
